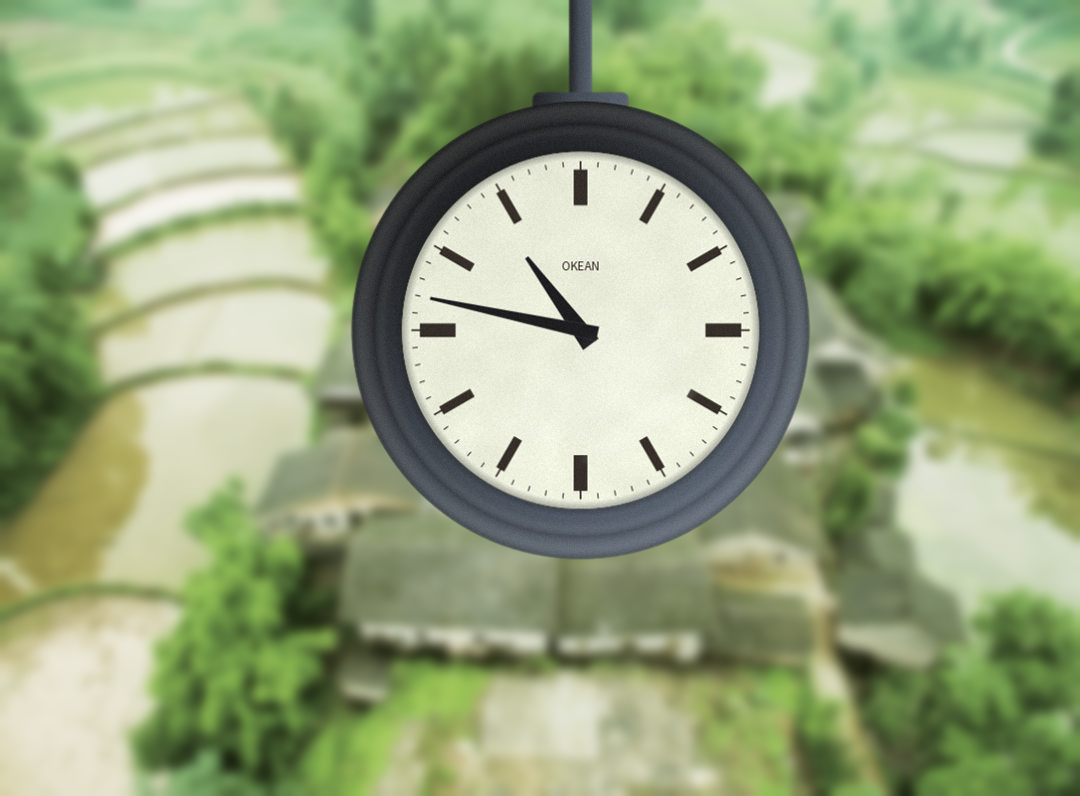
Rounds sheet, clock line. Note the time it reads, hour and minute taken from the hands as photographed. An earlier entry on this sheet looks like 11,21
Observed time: 10,47
